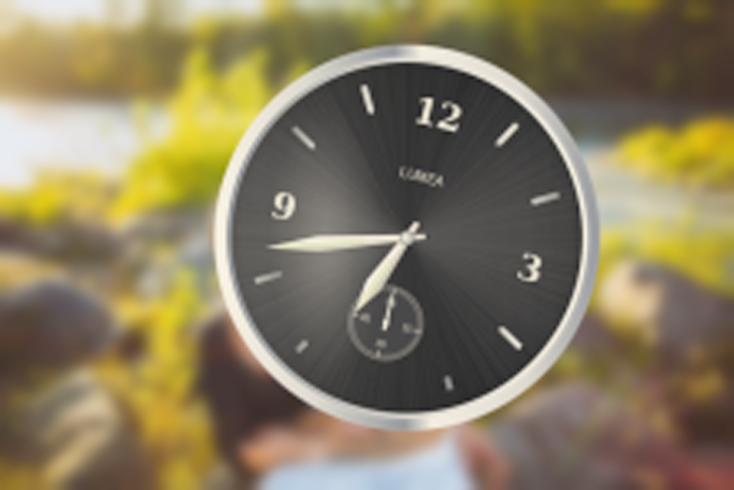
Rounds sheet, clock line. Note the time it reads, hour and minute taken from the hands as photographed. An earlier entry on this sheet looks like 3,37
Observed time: 6,42
